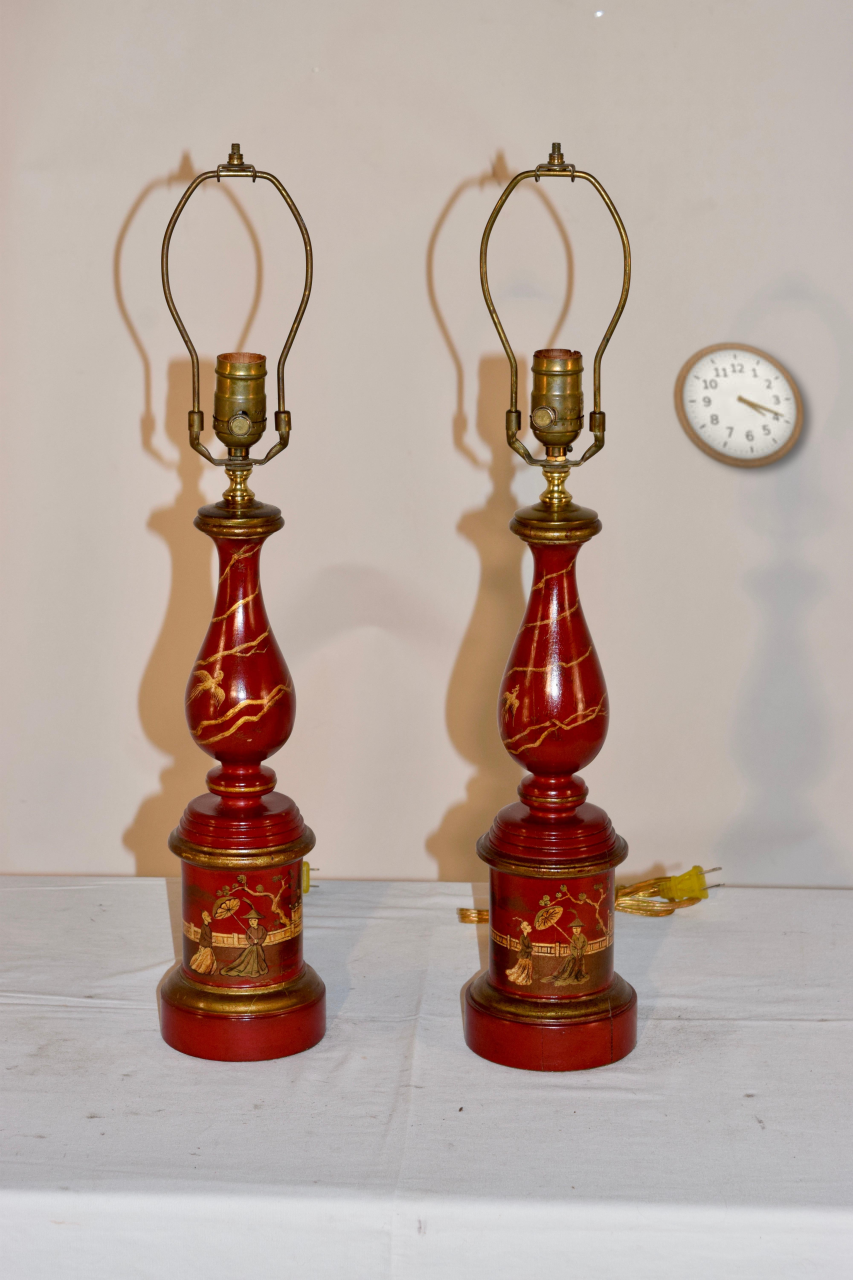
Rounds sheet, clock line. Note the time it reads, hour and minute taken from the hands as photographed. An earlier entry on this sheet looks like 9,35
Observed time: 4,19
